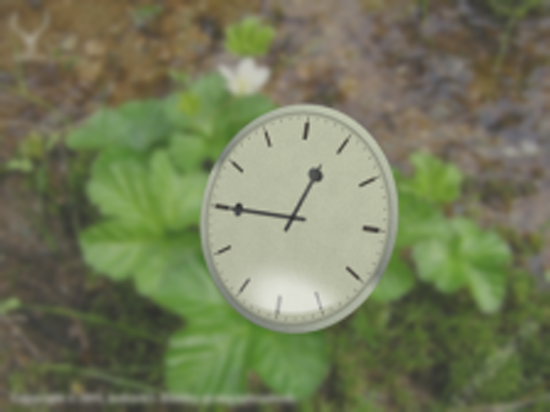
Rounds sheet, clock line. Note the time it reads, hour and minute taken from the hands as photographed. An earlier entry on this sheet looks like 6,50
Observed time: 12,45
